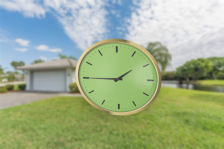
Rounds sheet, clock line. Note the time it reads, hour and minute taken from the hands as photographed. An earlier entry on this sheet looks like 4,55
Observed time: 1,45
